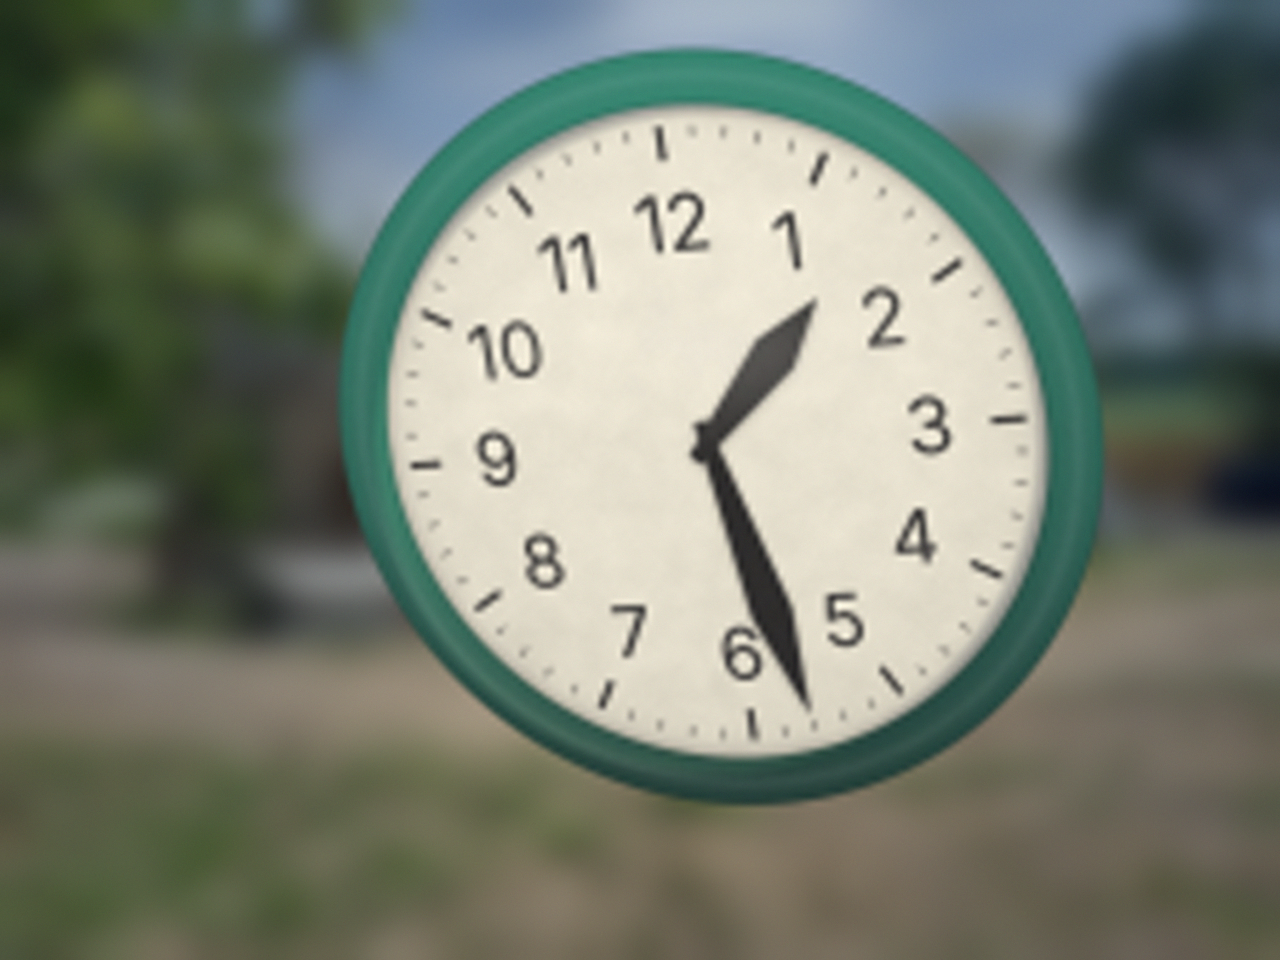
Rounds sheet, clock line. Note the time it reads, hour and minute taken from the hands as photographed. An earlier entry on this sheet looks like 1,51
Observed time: 1,28
